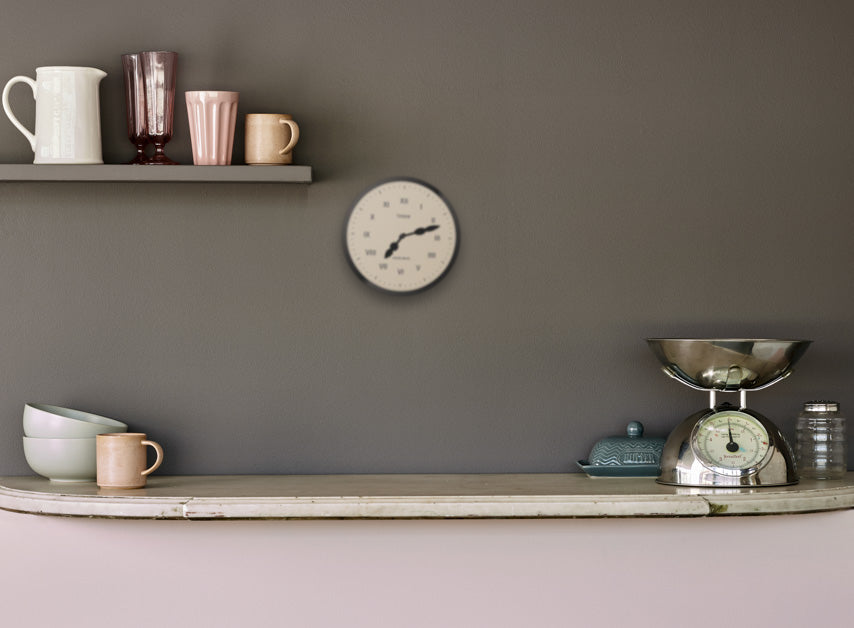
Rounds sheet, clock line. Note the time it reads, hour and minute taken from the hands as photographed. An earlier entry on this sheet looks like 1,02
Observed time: 7,12
